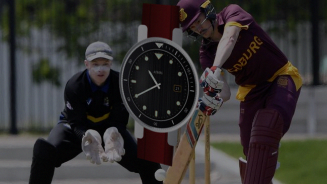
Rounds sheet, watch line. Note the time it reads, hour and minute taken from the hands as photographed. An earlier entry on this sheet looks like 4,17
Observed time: 10,40
